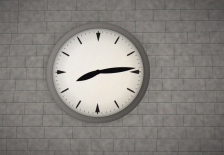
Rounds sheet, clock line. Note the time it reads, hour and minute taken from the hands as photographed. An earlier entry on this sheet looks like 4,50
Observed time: 8,14
